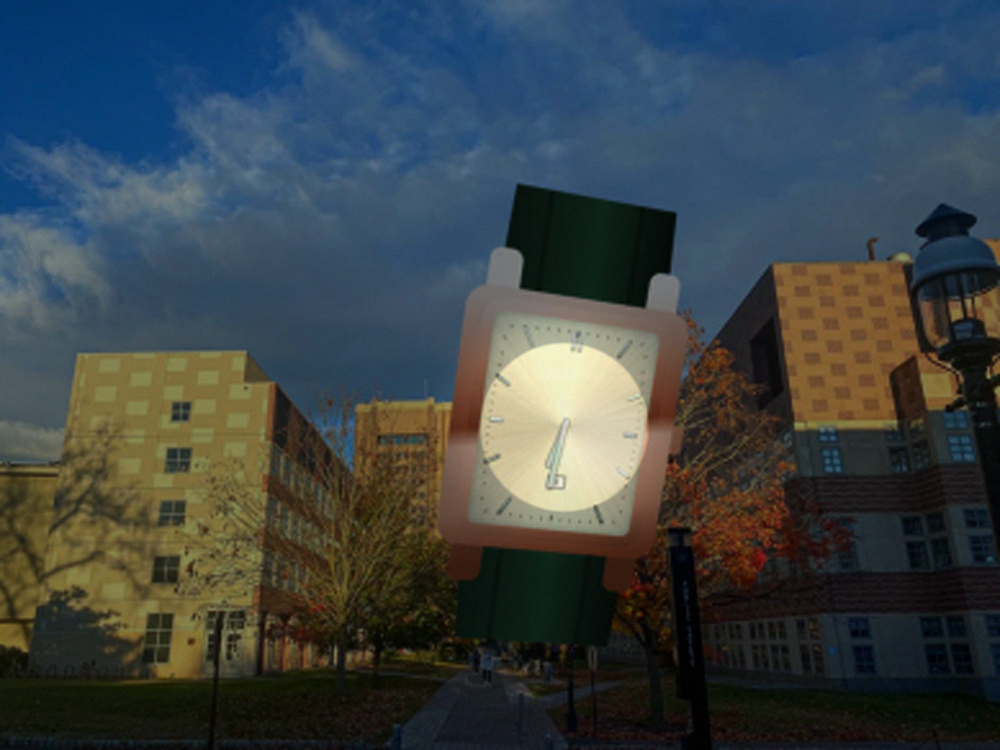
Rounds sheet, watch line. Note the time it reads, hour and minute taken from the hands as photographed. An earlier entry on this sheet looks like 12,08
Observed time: 6,31
